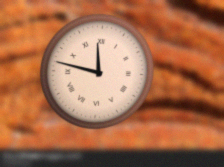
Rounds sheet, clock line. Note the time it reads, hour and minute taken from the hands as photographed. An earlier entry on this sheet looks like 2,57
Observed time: 11,47
